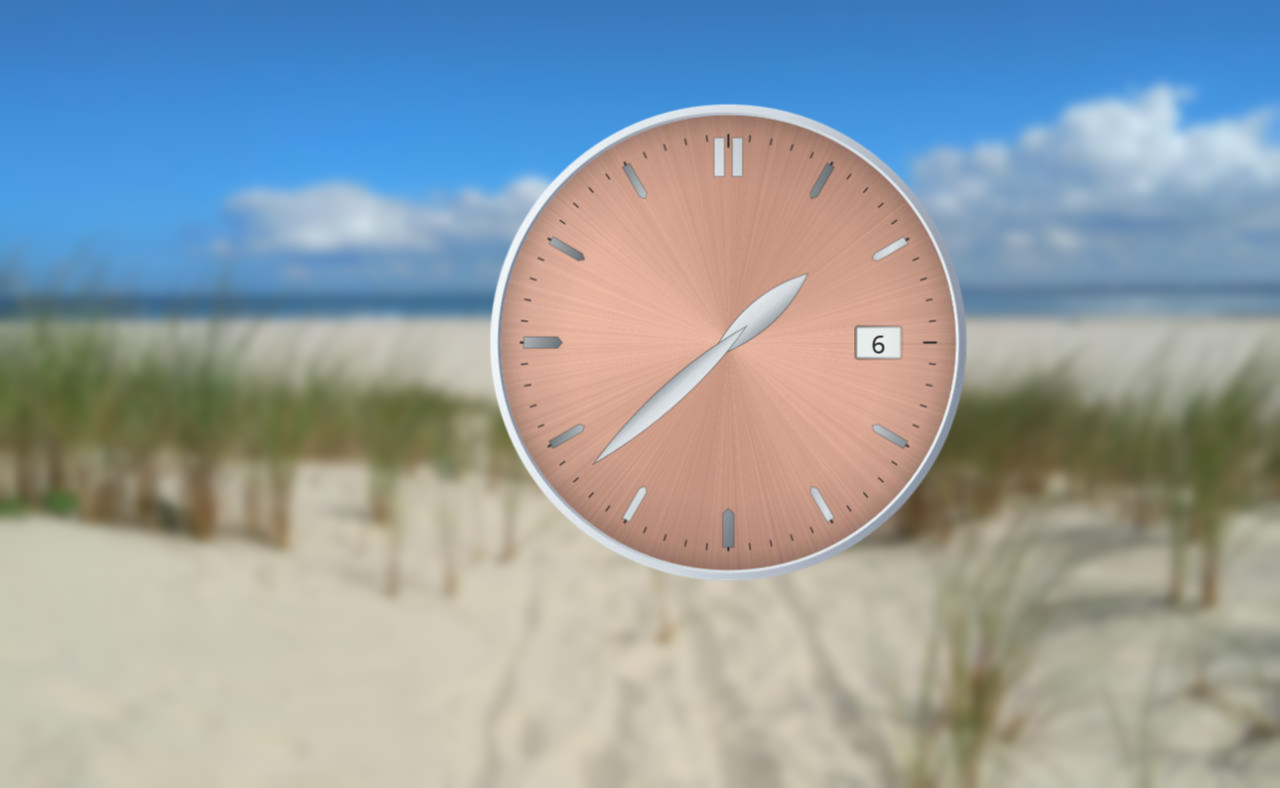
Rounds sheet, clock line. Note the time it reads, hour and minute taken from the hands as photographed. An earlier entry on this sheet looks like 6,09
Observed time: 1,38
